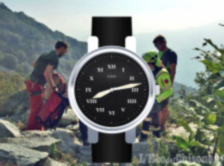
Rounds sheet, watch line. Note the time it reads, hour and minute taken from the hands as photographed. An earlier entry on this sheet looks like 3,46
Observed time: 8,13
